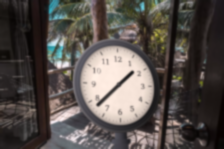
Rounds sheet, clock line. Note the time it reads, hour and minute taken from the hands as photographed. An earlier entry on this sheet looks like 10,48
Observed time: 1,38
